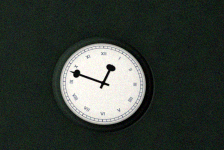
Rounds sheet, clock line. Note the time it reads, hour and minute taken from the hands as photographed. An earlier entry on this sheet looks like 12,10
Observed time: 12,48
